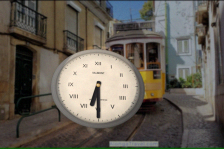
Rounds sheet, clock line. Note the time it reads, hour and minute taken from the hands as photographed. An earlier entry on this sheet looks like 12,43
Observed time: 6,30
